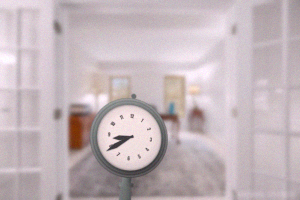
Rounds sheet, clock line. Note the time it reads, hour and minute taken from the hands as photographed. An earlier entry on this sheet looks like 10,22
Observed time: 8,39
